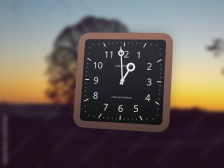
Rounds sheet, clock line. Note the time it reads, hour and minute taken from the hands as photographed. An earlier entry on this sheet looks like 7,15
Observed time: 12,59
